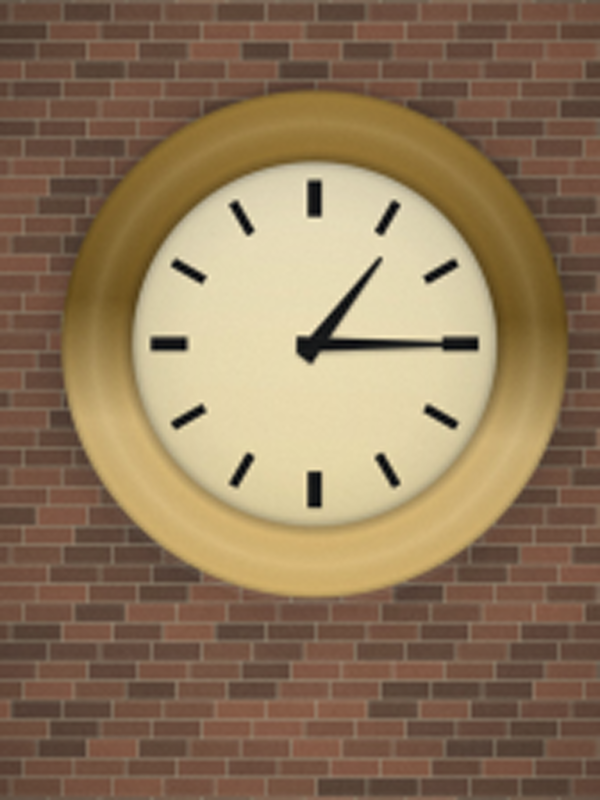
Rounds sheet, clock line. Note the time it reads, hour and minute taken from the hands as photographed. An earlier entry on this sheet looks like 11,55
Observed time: 1,15
